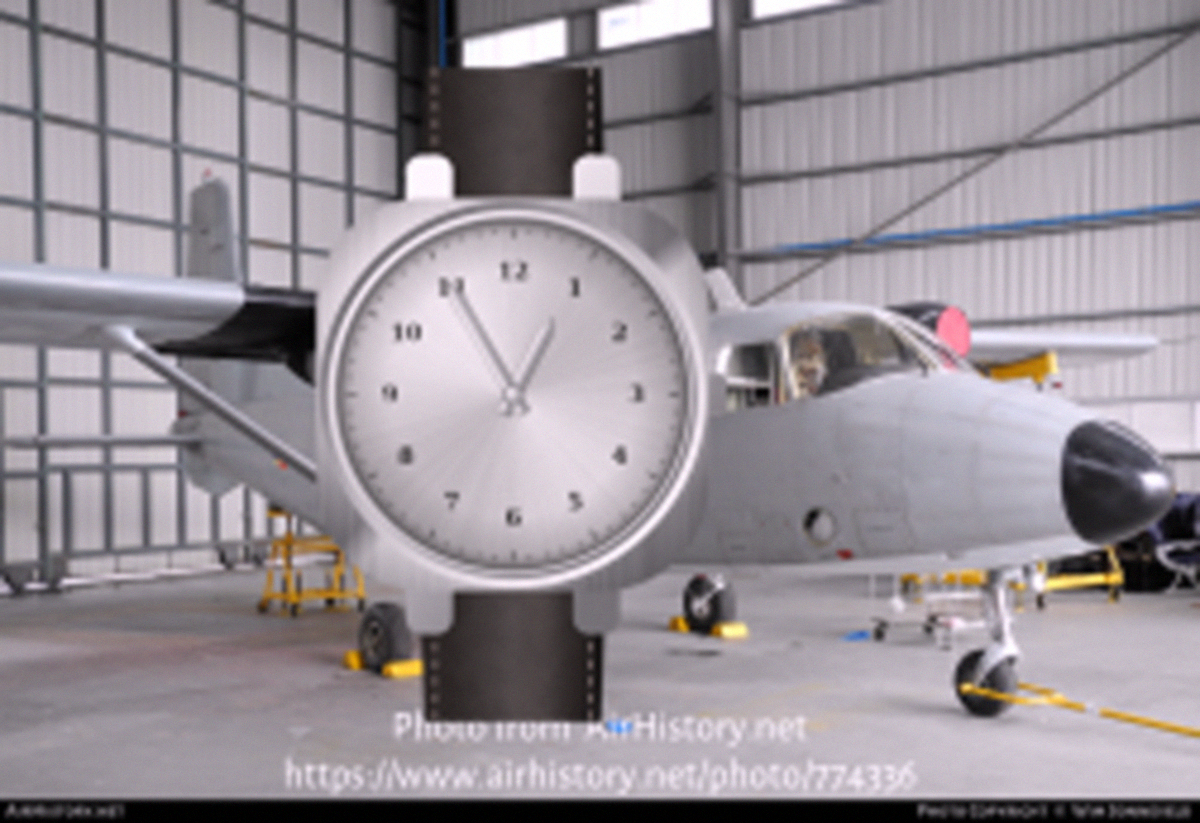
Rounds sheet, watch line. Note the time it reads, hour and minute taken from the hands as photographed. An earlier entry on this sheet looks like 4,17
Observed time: 12,55
